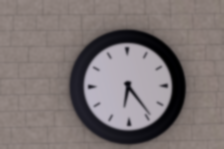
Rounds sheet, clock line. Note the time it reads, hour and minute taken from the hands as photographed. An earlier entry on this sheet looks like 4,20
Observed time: 6,24
